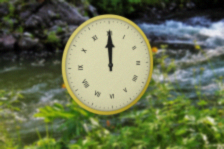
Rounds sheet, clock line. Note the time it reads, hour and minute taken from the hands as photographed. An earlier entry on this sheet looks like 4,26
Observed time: 12,00
